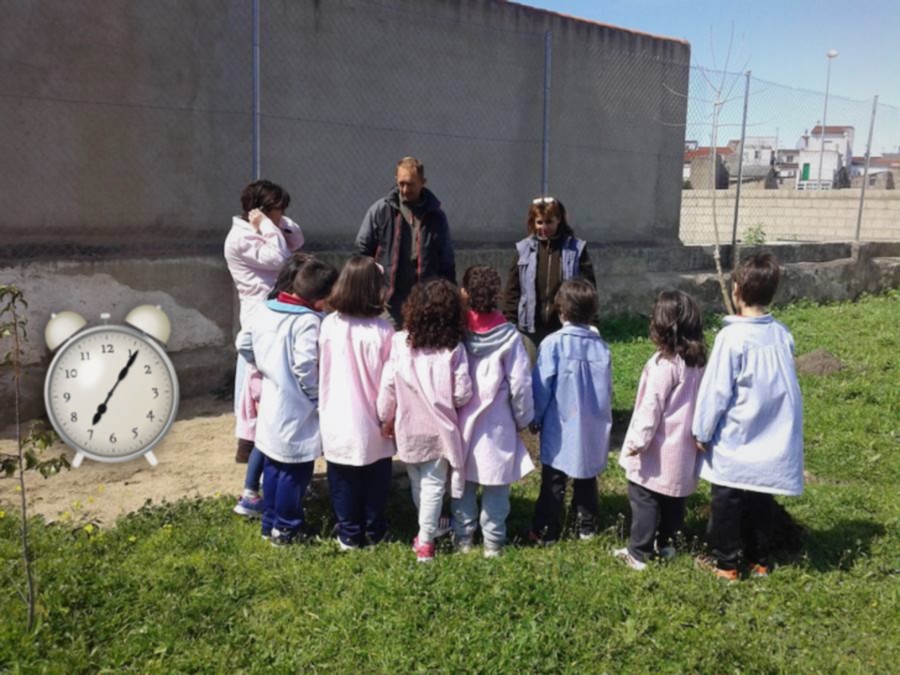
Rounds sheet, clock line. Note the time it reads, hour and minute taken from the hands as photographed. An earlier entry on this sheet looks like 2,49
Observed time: 7,06
